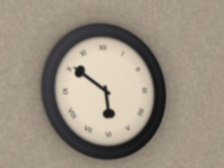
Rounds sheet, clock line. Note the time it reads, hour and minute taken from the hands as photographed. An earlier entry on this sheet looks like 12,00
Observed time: 5,51
